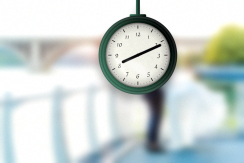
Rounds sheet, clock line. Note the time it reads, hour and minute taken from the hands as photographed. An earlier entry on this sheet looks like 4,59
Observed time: 8,11
